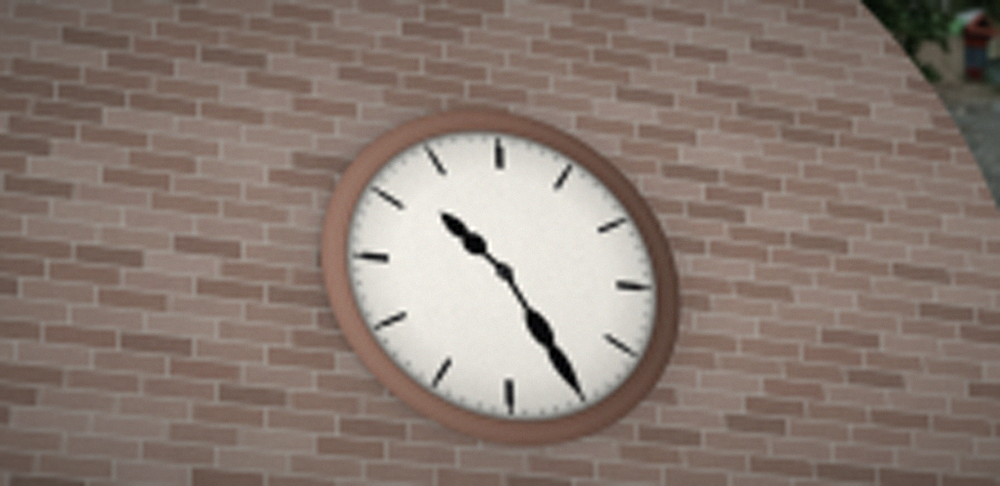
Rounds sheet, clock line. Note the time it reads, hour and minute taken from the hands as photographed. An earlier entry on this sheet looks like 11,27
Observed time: 10,25
